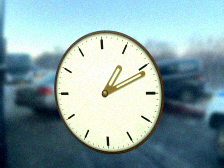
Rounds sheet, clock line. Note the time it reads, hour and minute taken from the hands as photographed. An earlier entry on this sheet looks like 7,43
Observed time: 1,11
